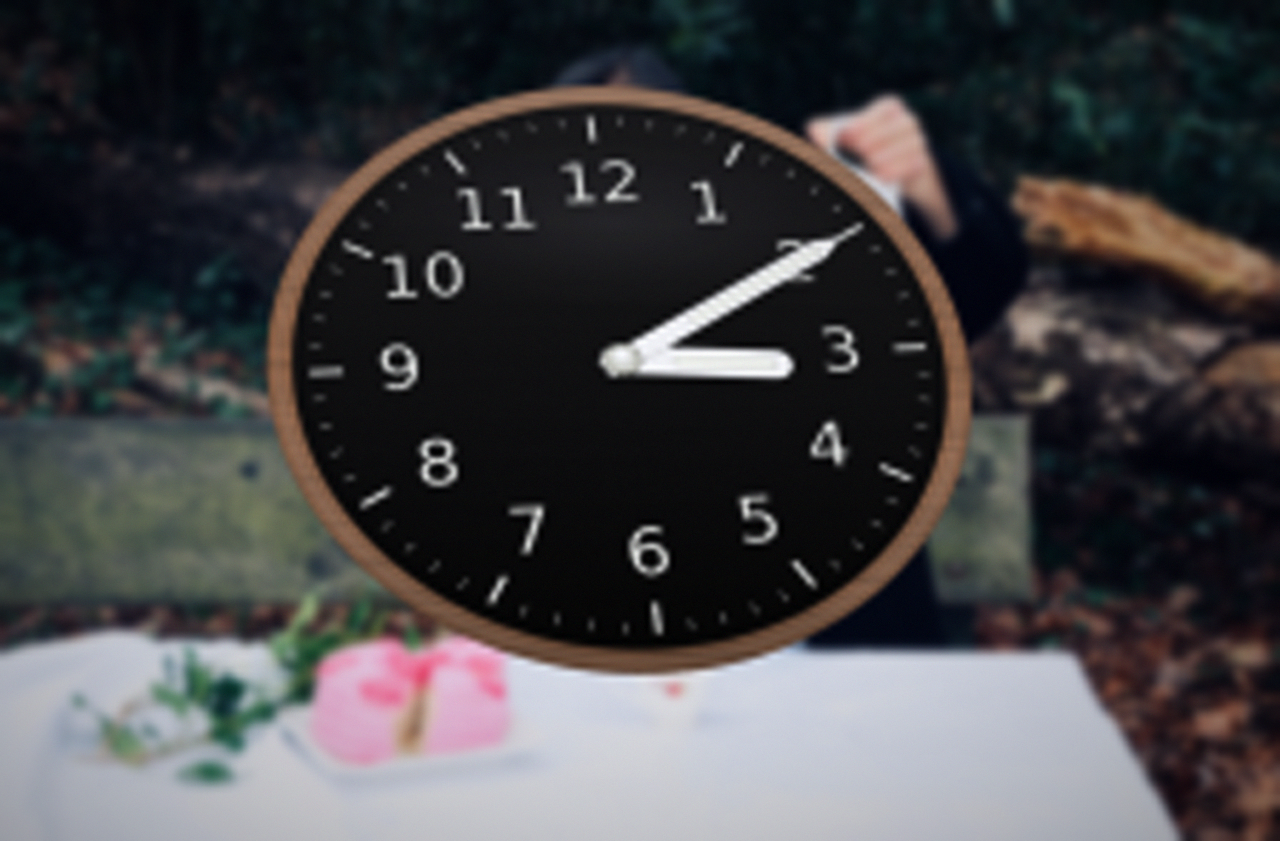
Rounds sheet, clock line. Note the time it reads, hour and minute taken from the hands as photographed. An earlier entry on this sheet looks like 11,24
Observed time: 3,10
